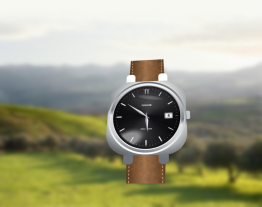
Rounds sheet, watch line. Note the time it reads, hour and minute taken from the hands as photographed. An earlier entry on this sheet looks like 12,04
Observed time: 5,51
